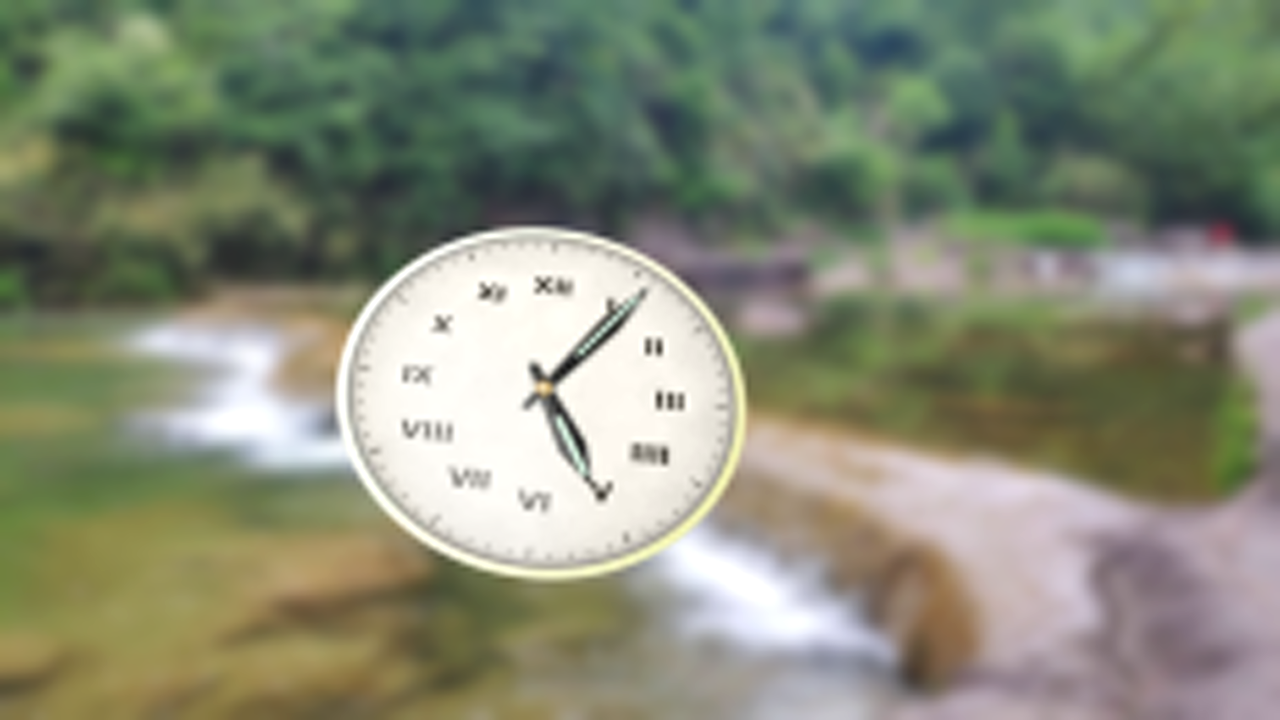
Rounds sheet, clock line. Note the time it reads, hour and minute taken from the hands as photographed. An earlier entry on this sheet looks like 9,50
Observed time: 5,06
